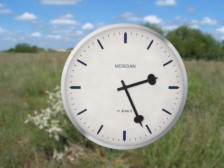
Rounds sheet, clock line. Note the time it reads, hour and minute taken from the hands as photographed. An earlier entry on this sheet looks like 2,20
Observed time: 2,26
